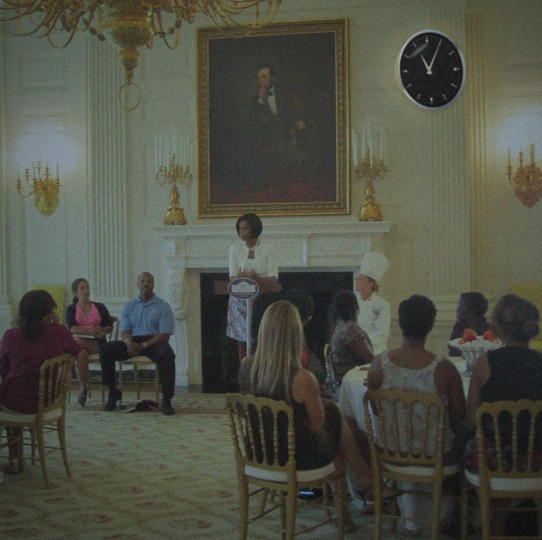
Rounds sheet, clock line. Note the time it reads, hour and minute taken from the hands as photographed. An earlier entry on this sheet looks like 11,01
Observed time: 11,05
